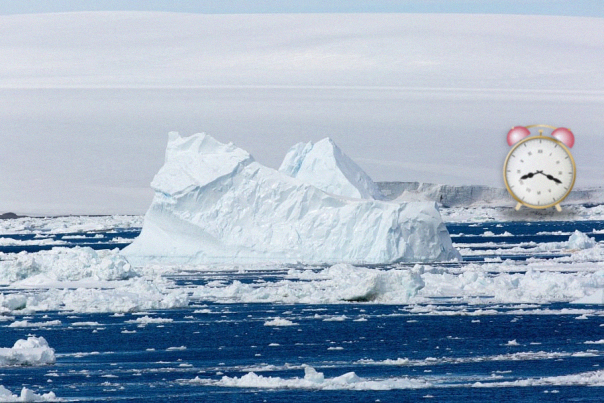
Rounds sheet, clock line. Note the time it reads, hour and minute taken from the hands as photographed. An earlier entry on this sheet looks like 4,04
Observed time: 8,19
